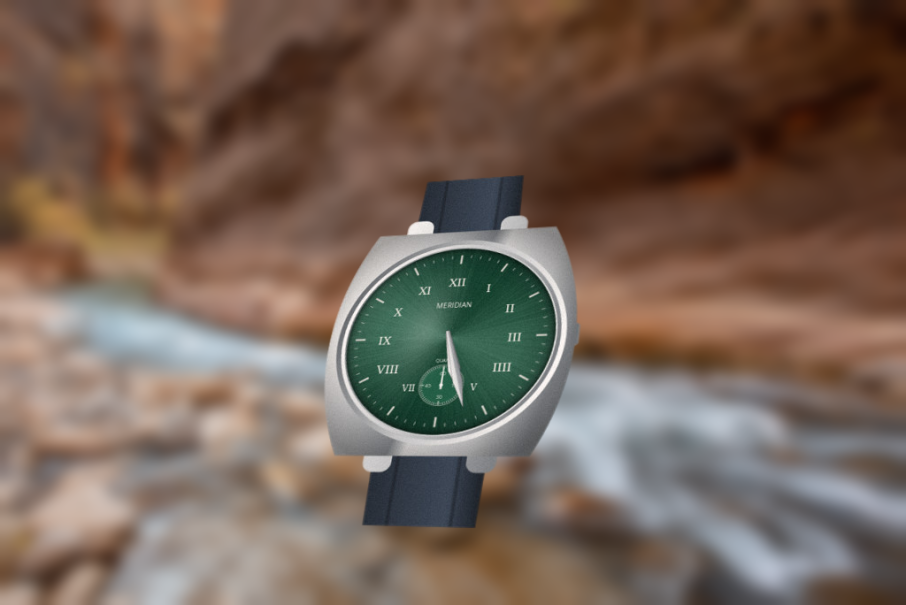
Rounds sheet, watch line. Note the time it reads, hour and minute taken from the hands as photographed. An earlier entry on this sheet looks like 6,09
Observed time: 5,27
